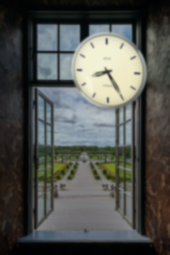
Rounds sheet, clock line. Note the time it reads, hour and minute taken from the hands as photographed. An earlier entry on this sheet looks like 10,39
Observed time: 8,25
